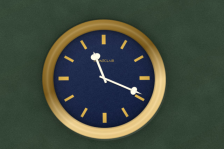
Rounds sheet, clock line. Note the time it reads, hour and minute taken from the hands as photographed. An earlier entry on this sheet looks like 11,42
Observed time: 11,19
